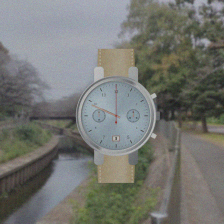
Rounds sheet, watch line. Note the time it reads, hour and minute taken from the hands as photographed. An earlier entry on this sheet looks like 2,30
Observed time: 9,49
